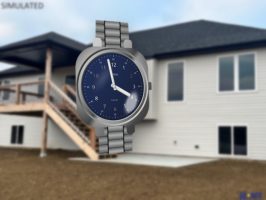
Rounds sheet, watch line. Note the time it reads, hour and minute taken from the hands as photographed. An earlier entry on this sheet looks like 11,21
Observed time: 3,58
